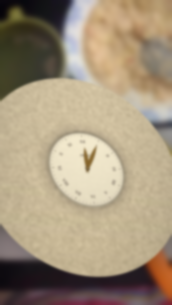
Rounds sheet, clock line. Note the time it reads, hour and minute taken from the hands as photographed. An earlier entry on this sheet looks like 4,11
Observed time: 12,05
